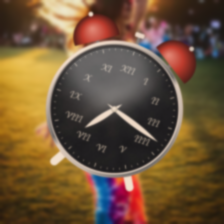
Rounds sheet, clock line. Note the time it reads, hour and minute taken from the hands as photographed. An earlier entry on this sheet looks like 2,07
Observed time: 7,18
